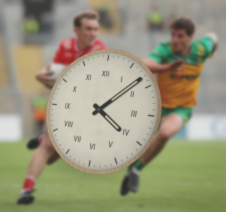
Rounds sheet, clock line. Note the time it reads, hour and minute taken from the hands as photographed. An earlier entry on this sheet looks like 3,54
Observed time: 4,08
